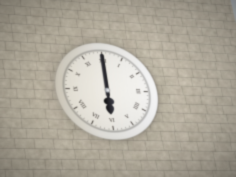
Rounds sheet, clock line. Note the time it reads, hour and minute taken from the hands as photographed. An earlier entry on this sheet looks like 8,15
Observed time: 6,00
